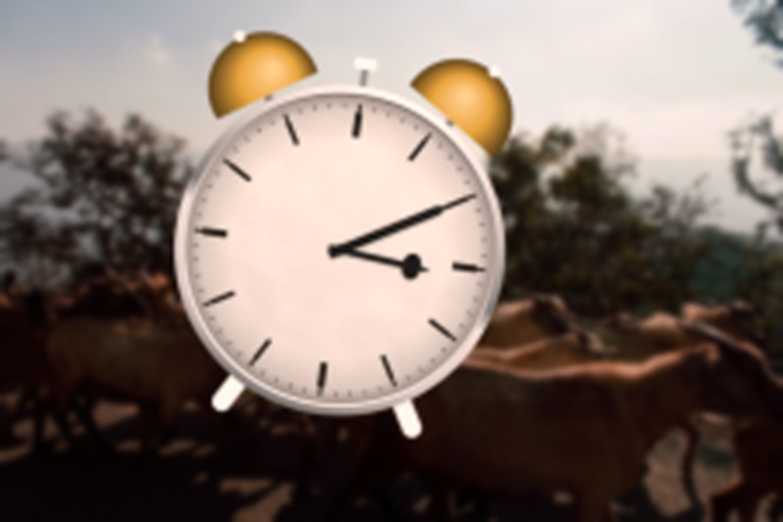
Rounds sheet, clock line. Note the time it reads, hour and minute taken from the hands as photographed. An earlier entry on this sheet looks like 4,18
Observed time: 3,10
